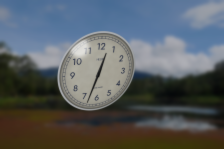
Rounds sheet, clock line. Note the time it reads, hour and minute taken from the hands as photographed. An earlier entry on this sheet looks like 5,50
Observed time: 12,33
